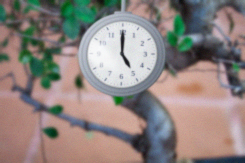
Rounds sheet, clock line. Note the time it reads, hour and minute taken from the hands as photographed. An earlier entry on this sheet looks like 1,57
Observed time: 5,00
